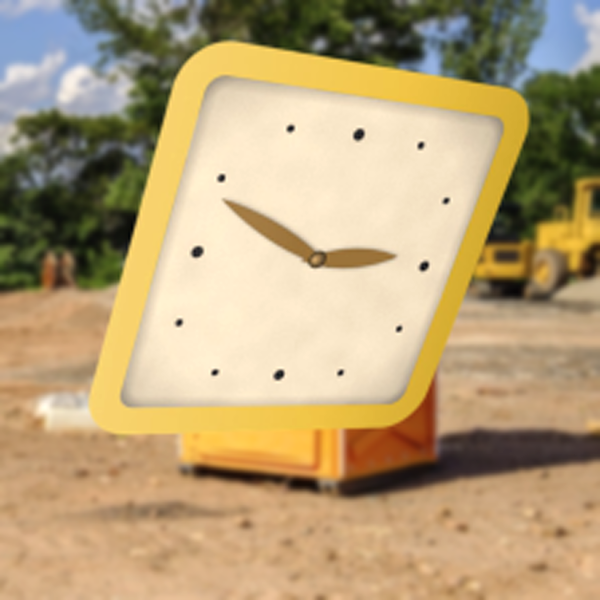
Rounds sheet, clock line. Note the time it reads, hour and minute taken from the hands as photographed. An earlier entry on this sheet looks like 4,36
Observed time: 2,49
